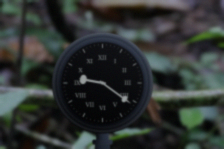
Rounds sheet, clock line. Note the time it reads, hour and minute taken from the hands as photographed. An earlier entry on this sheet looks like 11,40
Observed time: 9,21
